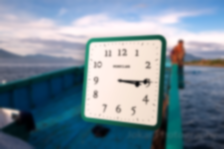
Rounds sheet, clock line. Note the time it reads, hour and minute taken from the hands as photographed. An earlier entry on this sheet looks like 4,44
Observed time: 3,15
